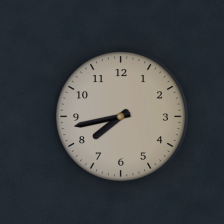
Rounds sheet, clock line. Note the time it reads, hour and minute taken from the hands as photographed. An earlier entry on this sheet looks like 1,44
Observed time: 7,43
